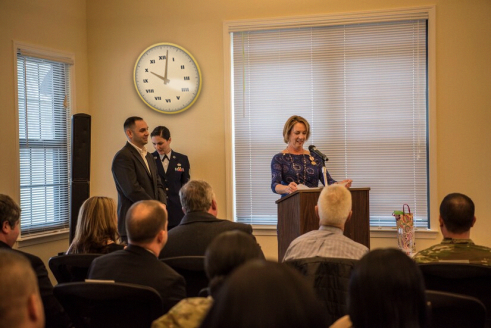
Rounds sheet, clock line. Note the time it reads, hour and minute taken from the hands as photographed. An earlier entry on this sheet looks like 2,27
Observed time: 10,02
